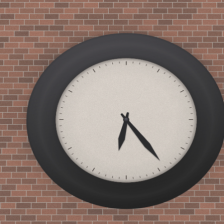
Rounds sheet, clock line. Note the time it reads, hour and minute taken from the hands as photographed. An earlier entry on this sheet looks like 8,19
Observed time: 6,24
